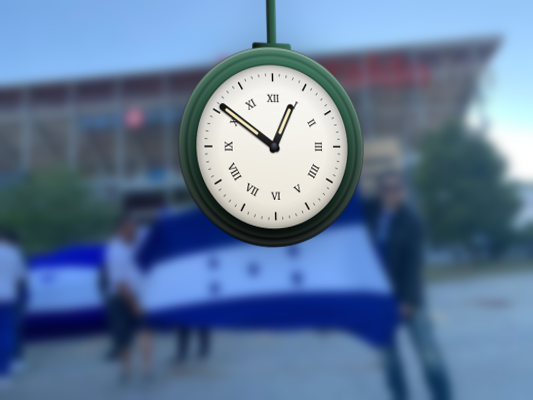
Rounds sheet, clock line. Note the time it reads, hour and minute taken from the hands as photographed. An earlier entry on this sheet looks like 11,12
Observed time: 12,51
